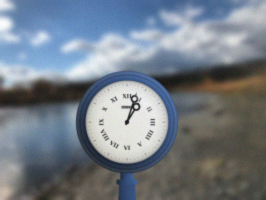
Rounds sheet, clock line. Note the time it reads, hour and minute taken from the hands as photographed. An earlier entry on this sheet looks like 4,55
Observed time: 1,03
